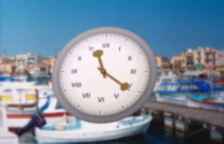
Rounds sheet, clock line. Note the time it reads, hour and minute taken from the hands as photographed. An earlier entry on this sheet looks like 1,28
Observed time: 11,21
